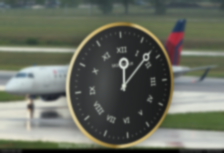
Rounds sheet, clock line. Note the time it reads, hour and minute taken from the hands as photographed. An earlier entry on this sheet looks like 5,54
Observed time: 12,08
